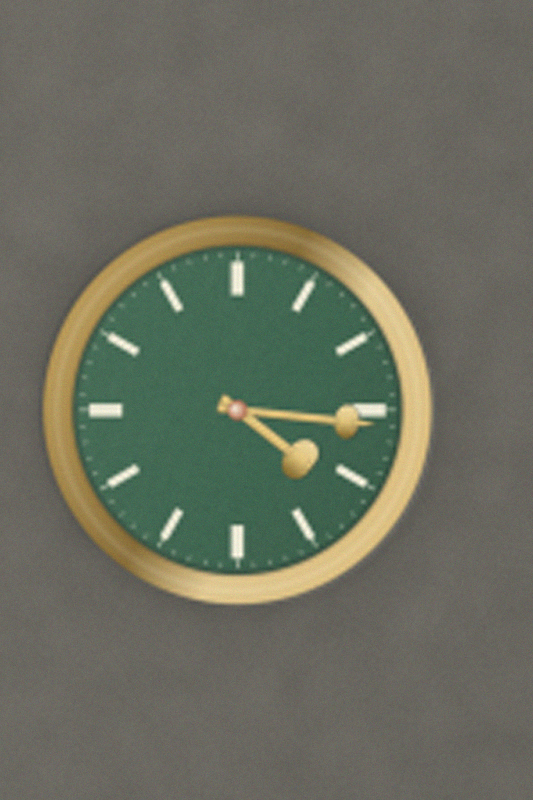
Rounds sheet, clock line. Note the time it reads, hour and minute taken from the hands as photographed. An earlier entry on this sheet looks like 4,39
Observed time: 4,16
